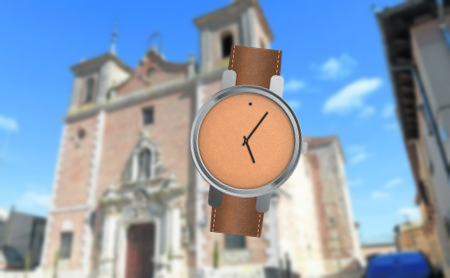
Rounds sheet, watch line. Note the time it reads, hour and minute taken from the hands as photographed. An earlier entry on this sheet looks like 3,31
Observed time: 5,05
